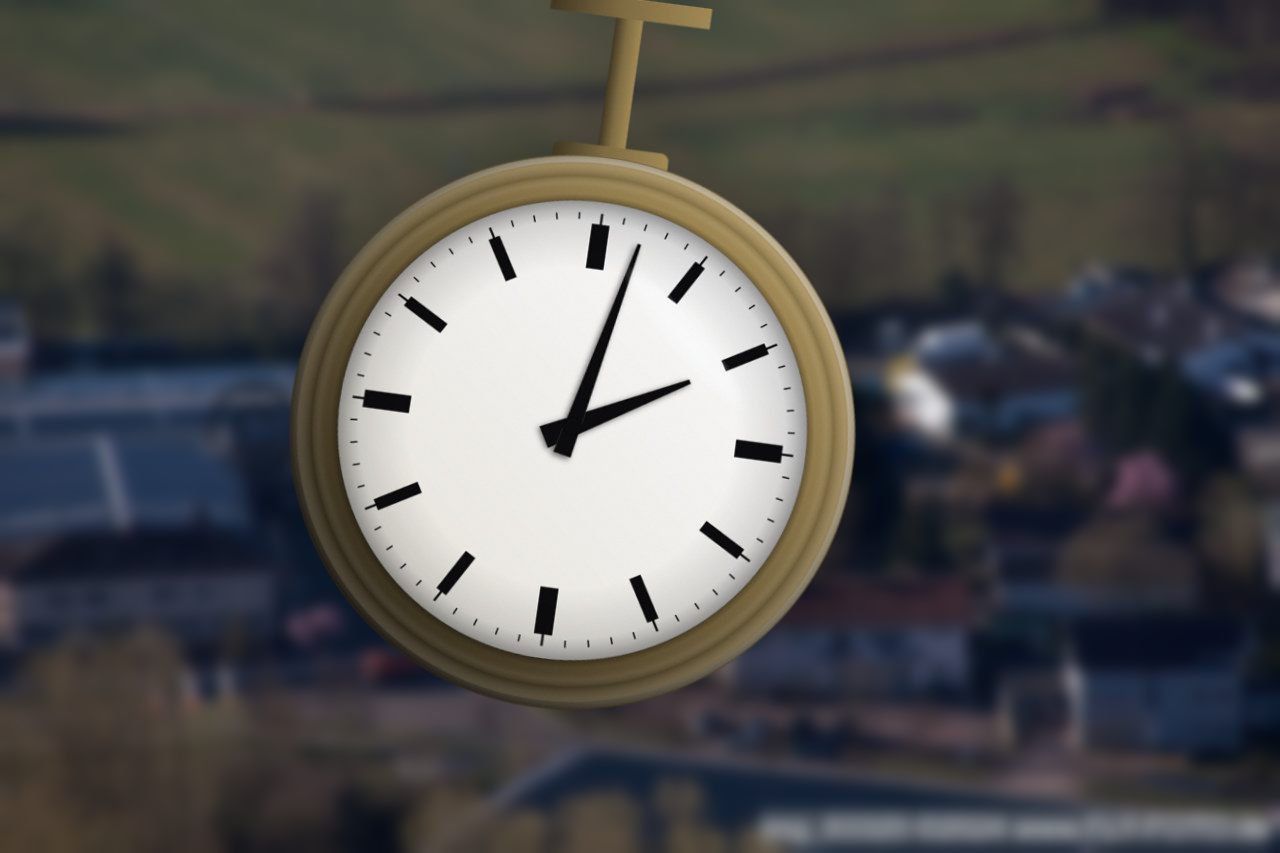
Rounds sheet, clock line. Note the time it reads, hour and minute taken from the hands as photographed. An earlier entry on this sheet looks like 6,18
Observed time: 2,02
